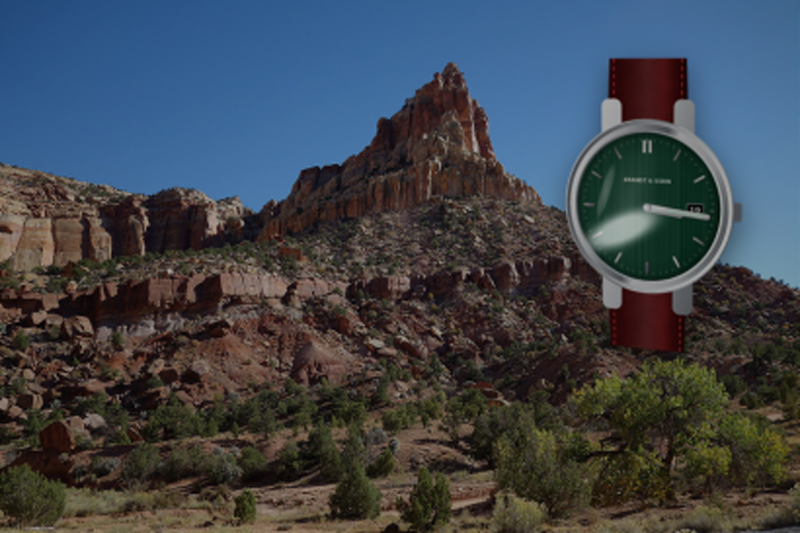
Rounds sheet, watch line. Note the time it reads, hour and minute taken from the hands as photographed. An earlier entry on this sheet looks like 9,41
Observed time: 3,16
